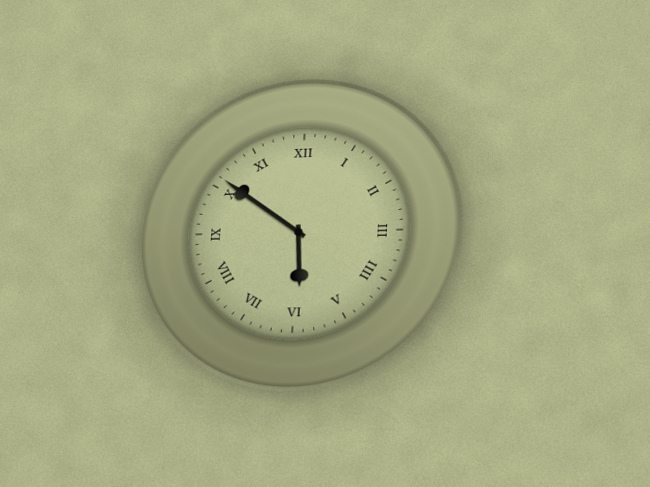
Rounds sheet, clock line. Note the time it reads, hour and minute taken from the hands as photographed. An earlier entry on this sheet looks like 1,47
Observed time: 5,51
